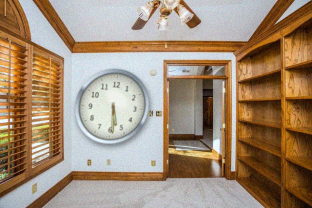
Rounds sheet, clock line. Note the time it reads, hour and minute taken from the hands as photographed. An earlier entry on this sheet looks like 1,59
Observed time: 5,29
